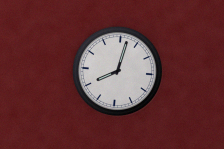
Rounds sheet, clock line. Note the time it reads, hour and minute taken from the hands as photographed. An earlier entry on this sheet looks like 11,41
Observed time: 8,02
